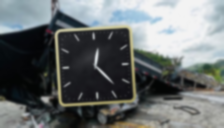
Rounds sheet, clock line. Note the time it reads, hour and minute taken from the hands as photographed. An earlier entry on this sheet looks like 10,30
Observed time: 12,23
